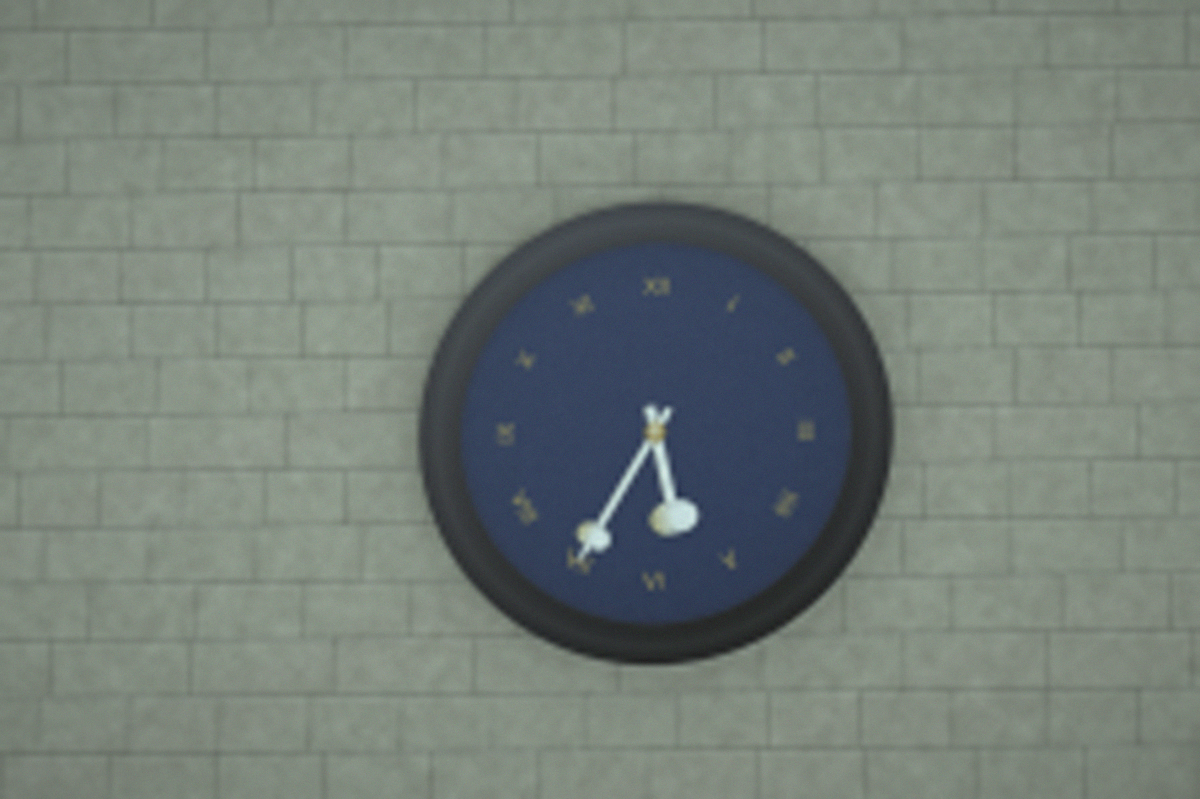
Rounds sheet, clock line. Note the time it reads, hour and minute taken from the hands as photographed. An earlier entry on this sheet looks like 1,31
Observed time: 5,35
